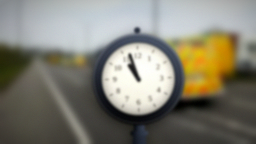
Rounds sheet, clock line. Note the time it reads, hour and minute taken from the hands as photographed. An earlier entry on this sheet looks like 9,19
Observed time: 10,57
